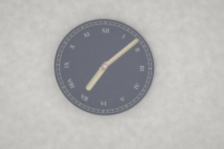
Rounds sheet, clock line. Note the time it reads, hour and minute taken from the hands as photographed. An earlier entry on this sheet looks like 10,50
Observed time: 7,08
